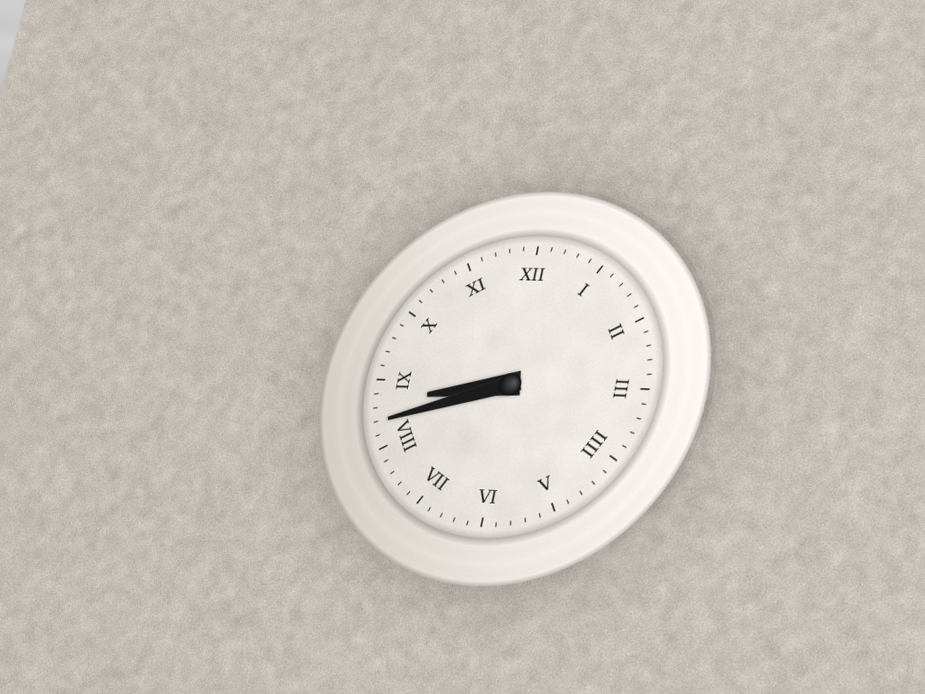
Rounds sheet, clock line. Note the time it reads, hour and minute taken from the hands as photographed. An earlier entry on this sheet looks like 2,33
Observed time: 8,42
